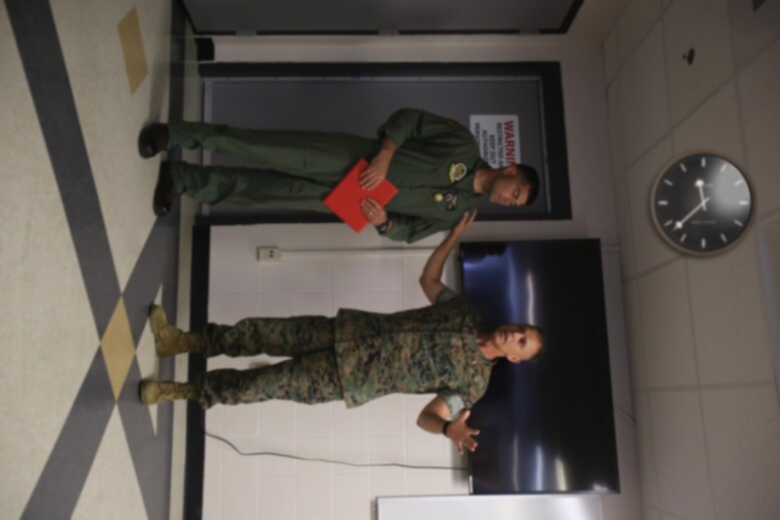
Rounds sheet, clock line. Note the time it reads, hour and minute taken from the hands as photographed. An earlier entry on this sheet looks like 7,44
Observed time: 11,38
